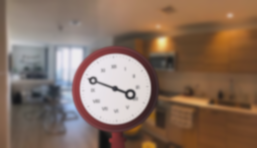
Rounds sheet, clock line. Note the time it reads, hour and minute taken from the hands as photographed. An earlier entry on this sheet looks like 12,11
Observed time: 3,49
